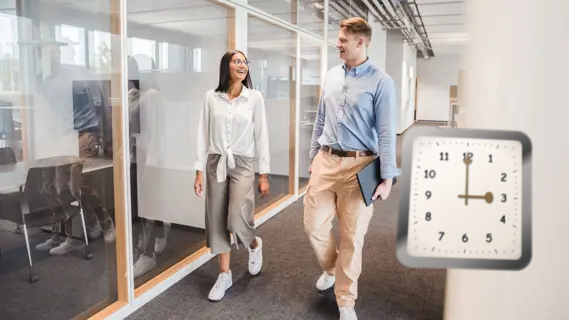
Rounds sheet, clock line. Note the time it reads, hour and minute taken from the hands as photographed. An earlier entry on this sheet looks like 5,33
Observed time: 3,00
